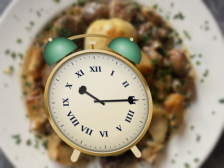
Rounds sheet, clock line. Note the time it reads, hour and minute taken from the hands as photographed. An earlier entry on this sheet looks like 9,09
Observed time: 10,15
